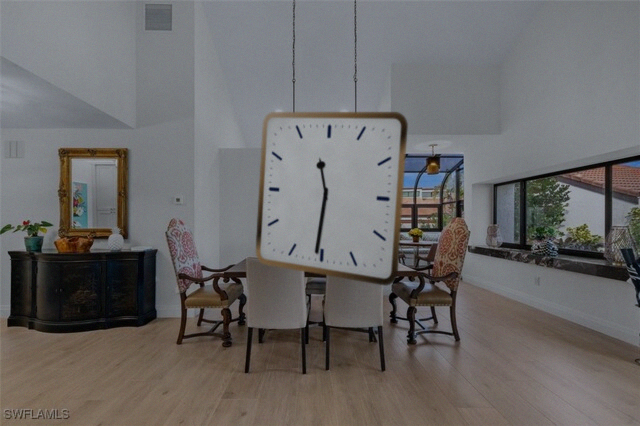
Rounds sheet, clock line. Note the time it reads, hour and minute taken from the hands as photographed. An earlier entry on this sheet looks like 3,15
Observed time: 11,31
